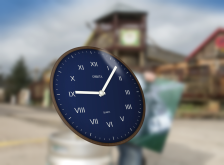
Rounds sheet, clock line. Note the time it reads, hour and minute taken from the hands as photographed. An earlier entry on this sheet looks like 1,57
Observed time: 9,07
